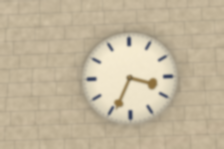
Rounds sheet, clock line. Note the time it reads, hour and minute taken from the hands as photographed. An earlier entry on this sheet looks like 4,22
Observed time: 3,34
